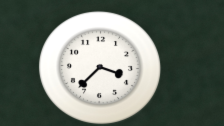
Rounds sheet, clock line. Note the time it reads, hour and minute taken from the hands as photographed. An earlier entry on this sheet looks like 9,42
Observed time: 3,37
